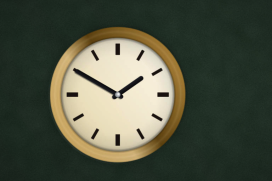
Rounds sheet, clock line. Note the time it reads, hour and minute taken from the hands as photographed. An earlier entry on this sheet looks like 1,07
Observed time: 1,50
